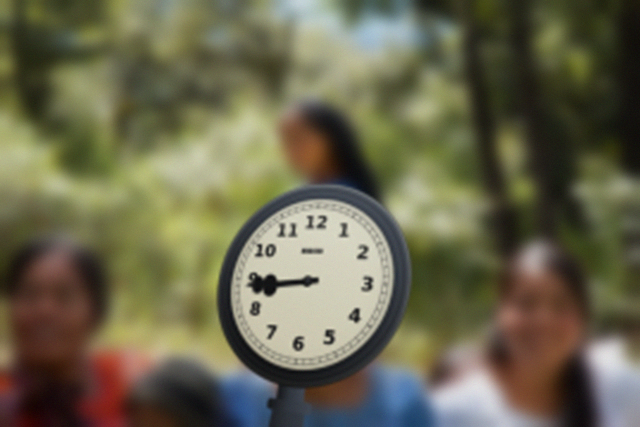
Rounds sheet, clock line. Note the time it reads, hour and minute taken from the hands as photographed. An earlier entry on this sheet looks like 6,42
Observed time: 8,44
